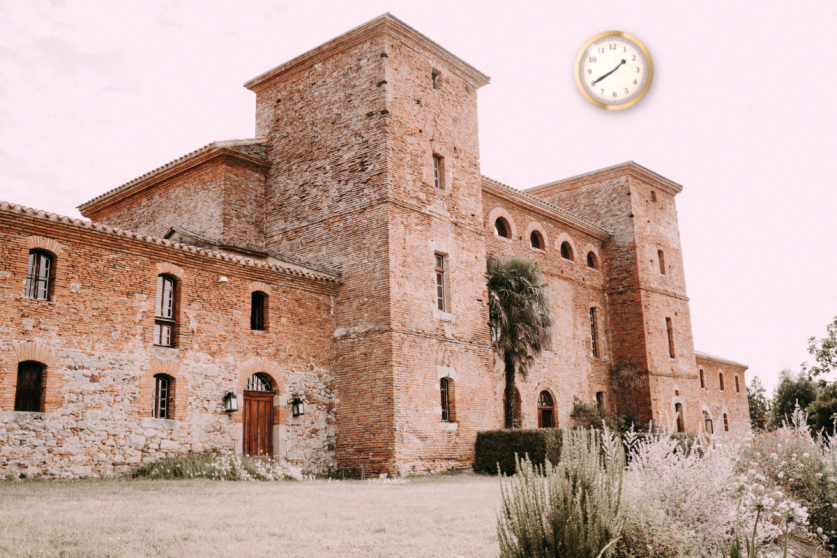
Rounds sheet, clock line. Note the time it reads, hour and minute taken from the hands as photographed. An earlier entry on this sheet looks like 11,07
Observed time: 1,40
